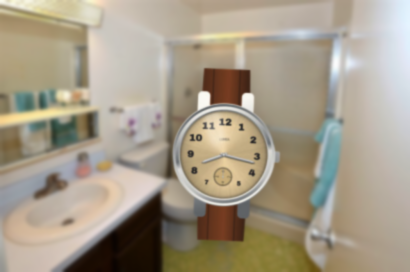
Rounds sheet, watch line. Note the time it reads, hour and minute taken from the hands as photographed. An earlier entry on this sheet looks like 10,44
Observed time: 8,17
